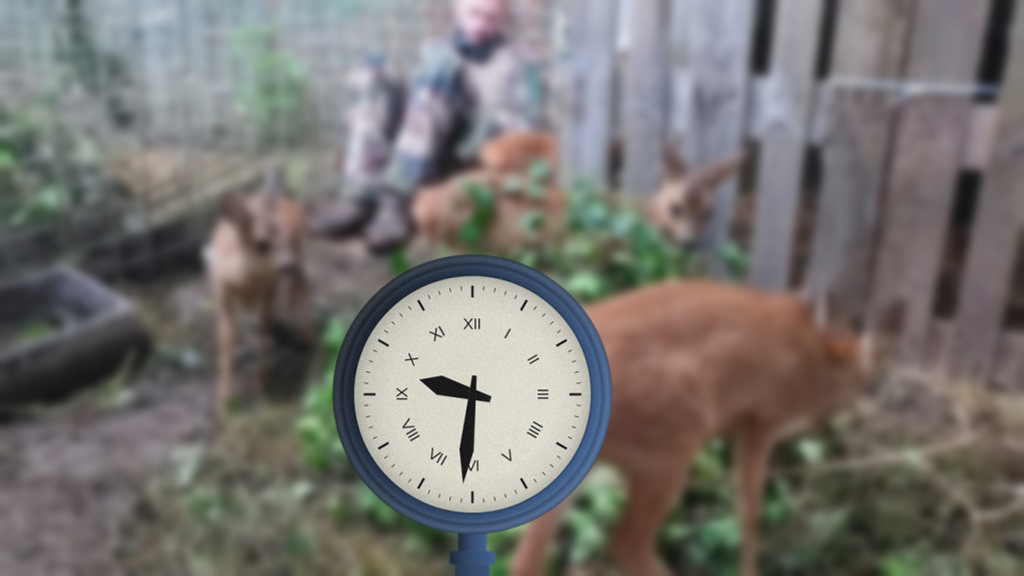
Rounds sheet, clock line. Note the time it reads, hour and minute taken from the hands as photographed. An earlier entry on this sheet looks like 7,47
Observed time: 9,31
